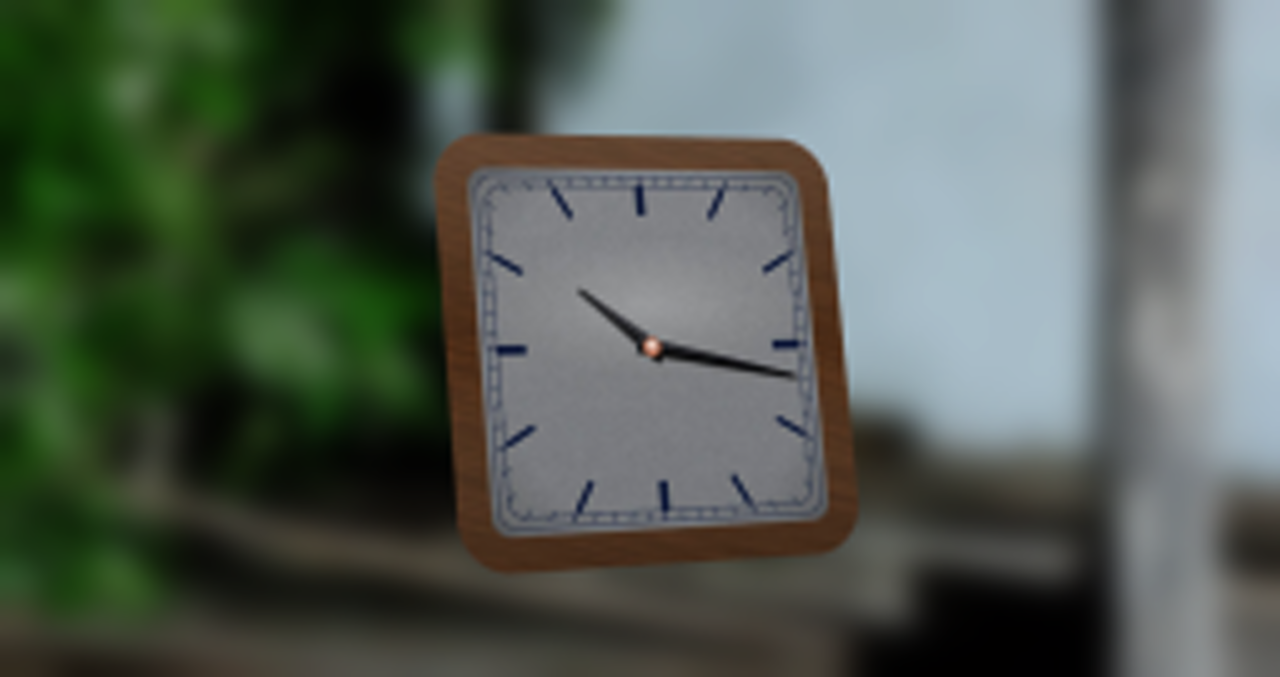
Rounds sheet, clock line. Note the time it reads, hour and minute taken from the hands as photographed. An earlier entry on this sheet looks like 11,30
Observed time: 10,17
